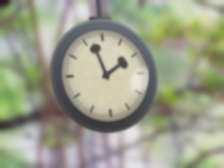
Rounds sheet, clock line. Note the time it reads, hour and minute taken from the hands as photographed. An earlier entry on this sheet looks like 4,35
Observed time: 1,57
